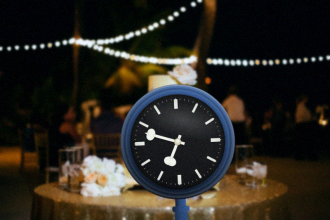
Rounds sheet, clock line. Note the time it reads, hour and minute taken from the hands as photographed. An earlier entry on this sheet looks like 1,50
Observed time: 6,48
